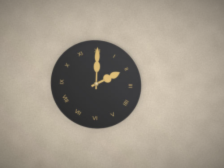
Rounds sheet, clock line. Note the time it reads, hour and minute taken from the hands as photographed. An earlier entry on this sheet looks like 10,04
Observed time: 2,00
